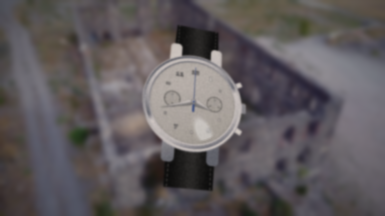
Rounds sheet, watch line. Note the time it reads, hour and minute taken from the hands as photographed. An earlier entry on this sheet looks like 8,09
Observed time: 3,42
